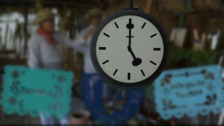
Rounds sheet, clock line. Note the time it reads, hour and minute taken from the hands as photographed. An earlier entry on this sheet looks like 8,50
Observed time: 5,00
